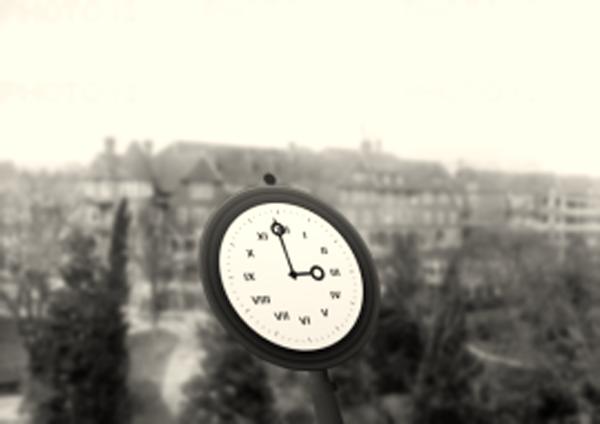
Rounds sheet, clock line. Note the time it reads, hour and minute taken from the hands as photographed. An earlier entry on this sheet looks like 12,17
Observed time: 2,59
